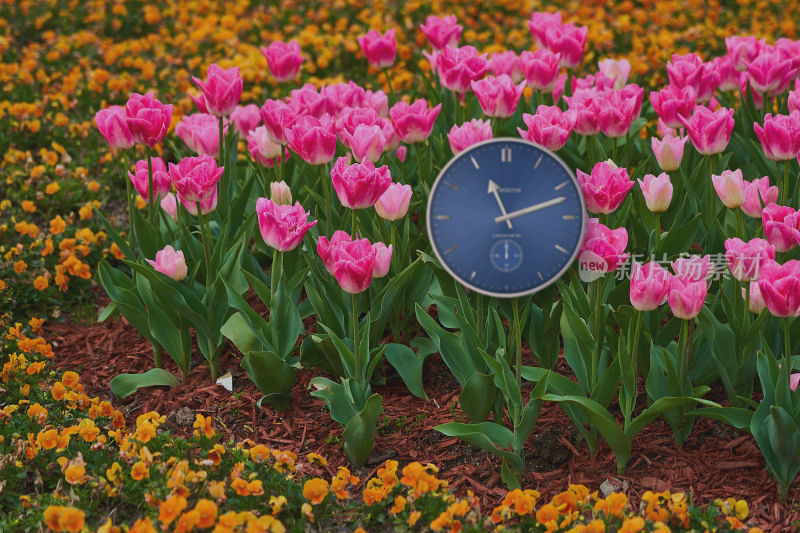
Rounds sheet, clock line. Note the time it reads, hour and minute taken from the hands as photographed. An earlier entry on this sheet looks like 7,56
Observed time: 11,12
